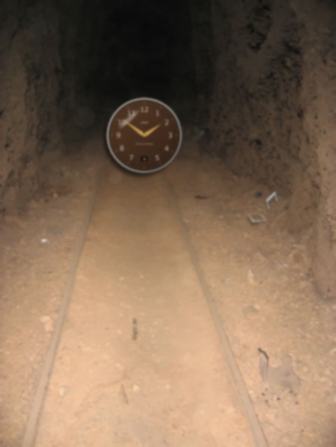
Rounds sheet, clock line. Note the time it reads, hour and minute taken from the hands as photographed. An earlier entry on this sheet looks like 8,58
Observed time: 1,51
